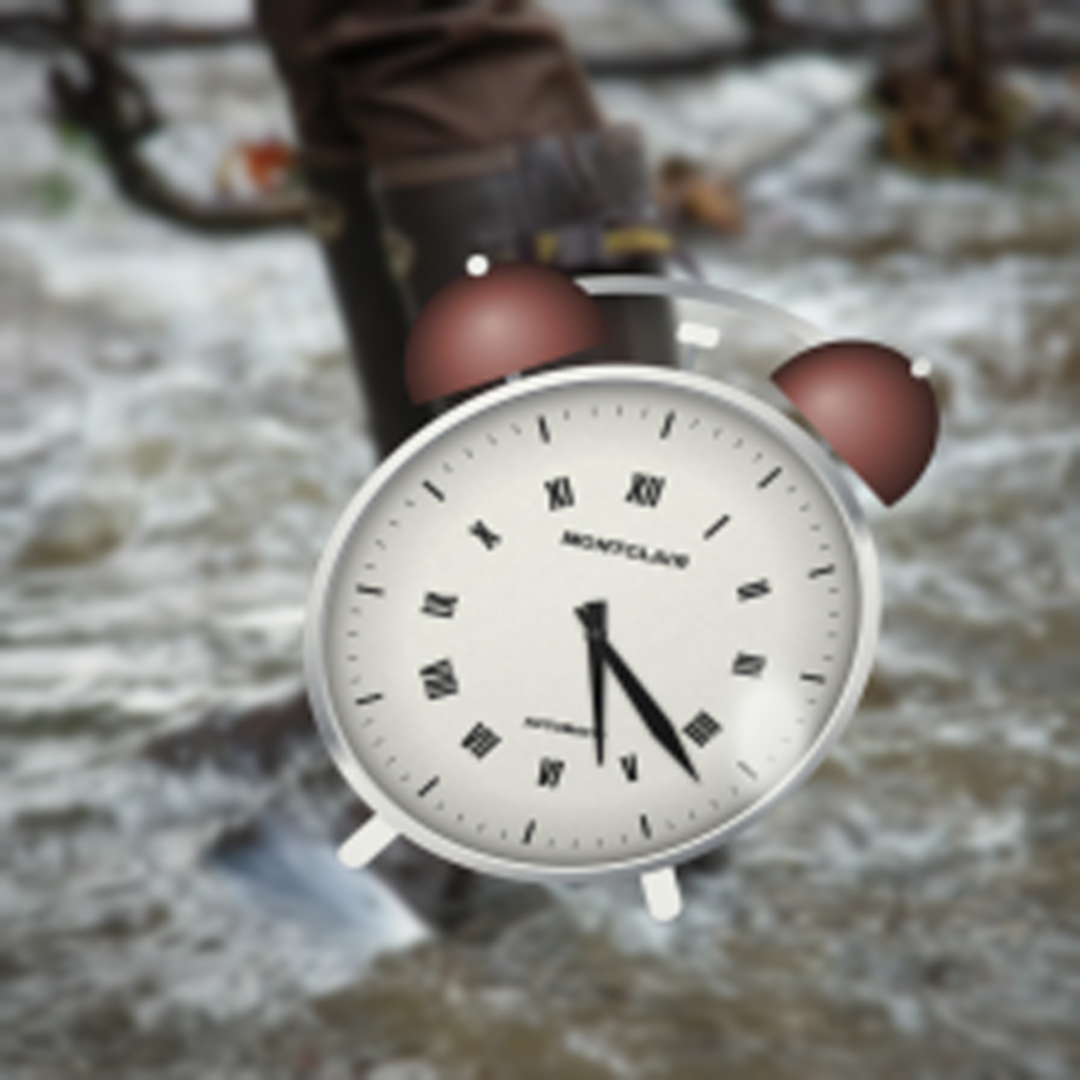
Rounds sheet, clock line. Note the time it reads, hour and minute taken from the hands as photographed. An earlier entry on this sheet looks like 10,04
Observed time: 5,22
